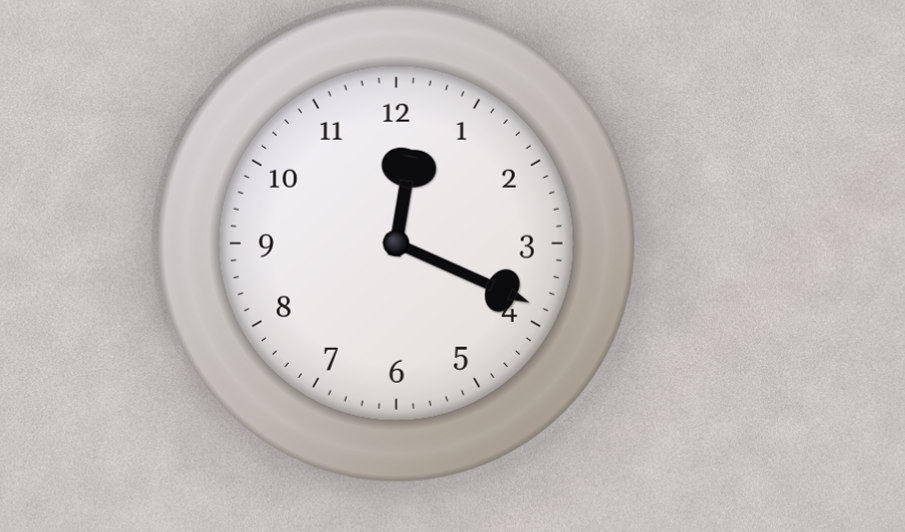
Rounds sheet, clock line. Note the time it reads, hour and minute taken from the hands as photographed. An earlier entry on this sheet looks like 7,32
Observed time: 12,19
